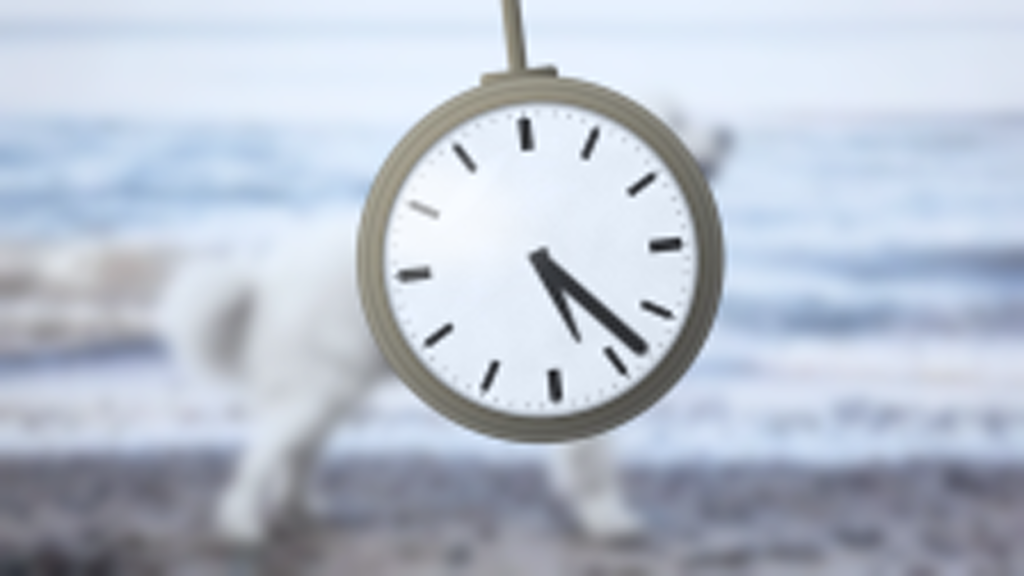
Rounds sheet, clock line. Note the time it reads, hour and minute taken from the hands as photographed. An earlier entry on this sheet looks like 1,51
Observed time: 5,23
